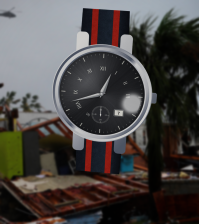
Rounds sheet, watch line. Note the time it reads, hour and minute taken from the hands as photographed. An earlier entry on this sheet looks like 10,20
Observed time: 12,42
